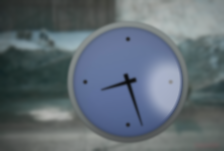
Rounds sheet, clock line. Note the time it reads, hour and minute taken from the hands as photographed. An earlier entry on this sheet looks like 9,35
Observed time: 8,27
